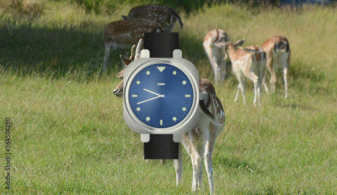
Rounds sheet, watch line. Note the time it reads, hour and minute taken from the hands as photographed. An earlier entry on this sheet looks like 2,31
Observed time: 9,42
